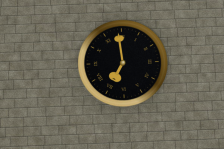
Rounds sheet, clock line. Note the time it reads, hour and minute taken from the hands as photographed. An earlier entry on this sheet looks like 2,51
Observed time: 6,59
